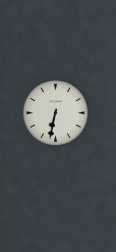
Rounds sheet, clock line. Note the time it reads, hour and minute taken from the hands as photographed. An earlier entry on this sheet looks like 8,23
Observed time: 6,32
